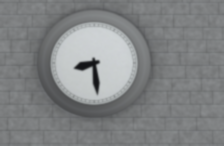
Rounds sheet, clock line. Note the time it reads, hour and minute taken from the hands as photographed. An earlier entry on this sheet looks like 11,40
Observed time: 8,29
